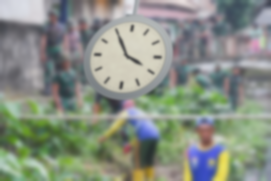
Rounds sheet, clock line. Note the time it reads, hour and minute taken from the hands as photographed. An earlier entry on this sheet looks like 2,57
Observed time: 3,55
